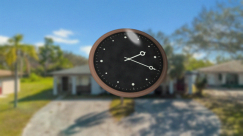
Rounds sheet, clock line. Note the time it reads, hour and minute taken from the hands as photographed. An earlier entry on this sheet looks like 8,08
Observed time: 2,20
